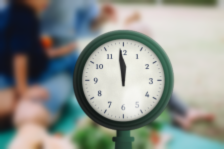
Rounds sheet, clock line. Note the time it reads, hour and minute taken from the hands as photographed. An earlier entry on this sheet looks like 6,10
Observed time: 11,59
